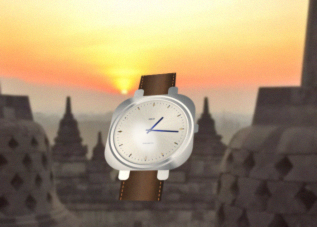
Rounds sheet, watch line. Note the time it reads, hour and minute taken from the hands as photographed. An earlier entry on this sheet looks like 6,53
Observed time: 1,16
